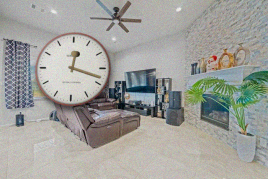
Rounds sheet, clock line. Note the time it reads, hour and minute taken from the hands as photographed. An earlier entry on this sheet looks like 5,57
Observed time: 12,18
